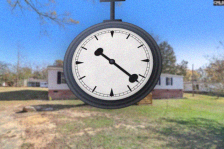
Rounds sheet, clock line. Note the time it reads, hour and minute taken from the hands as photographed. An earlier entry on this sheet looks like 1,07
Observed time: 10,22
